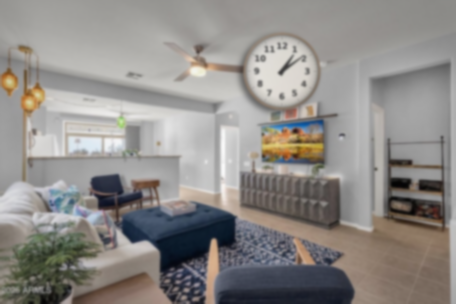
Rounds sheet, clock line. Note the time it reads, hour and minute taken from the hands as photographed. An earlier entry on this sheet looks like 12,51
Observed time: 1,09
